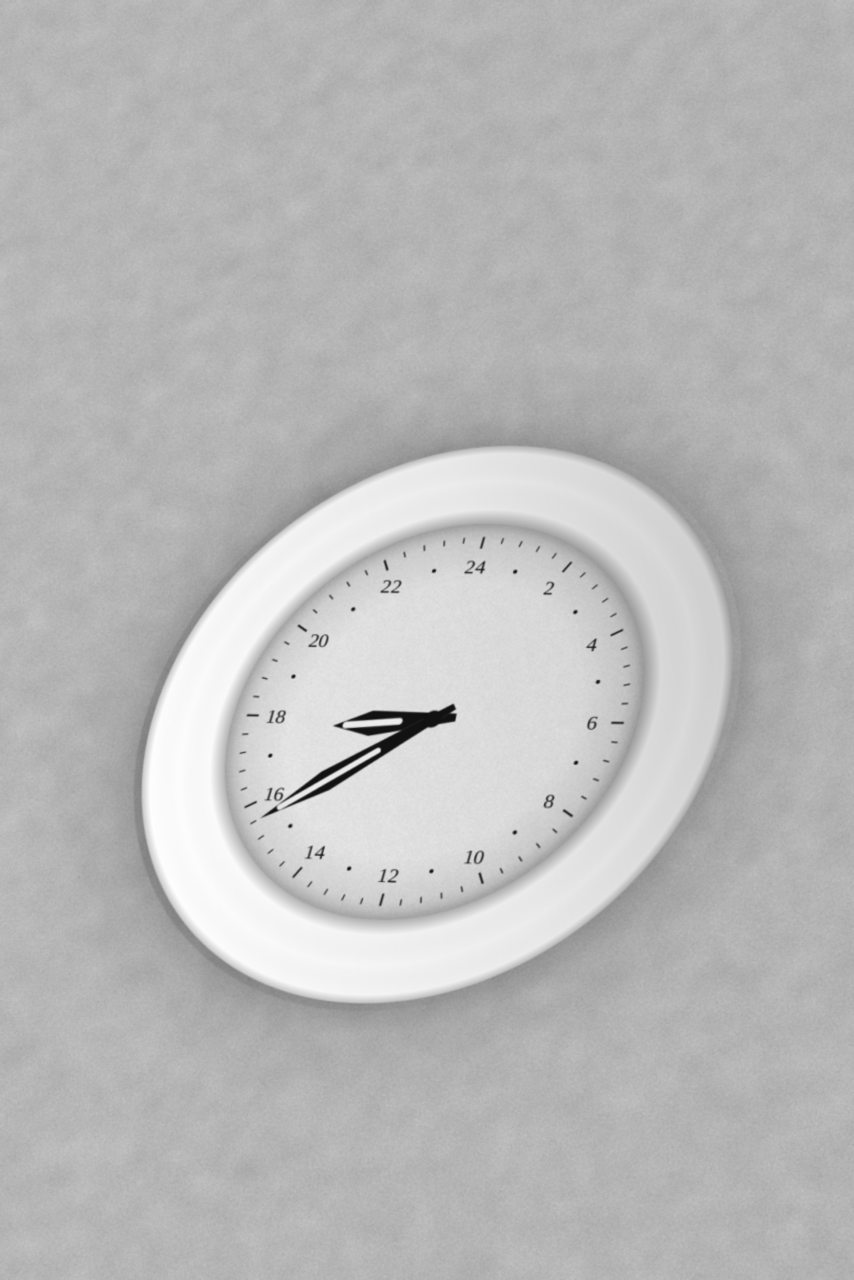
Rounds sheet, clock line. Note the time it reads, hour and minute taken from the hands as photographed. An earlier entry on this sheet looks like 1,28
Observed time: 17,39
